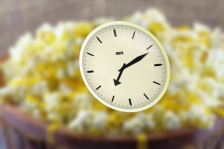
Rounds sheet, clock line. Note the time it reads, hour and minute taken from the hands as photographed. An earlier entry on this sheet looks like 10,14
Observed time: 7,11
